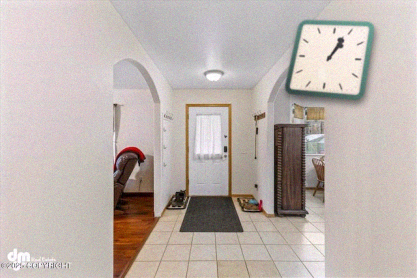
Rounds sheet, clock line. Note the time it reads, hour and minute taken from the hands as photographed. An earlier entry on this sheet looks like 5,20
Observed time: 1,04
